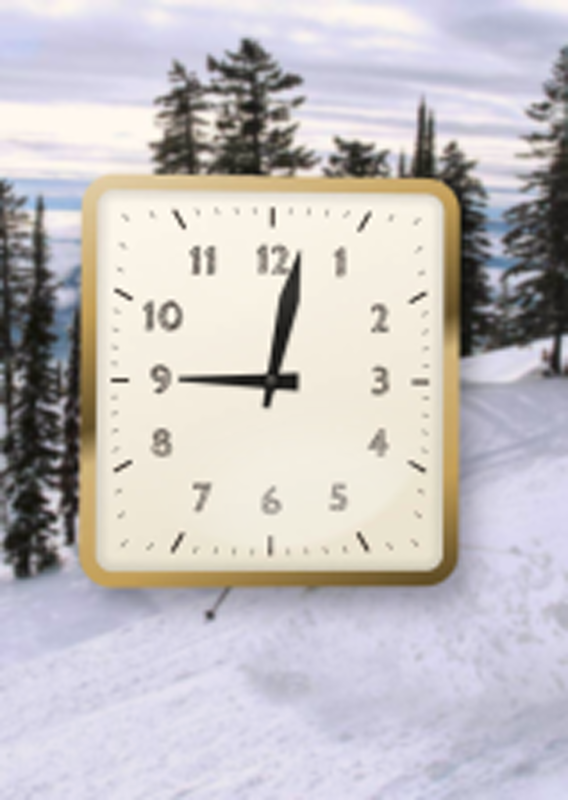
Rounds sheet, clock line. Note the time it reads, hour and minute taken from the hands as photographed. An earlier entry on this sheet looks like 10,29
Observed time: 9,02
